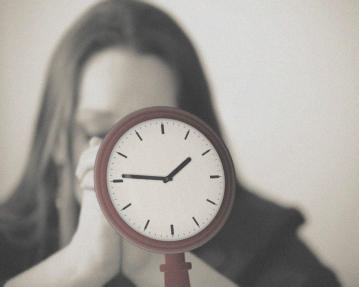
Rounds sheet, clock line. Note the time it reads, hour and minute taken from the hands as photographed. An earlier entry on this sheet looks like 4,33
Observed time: 1,46
